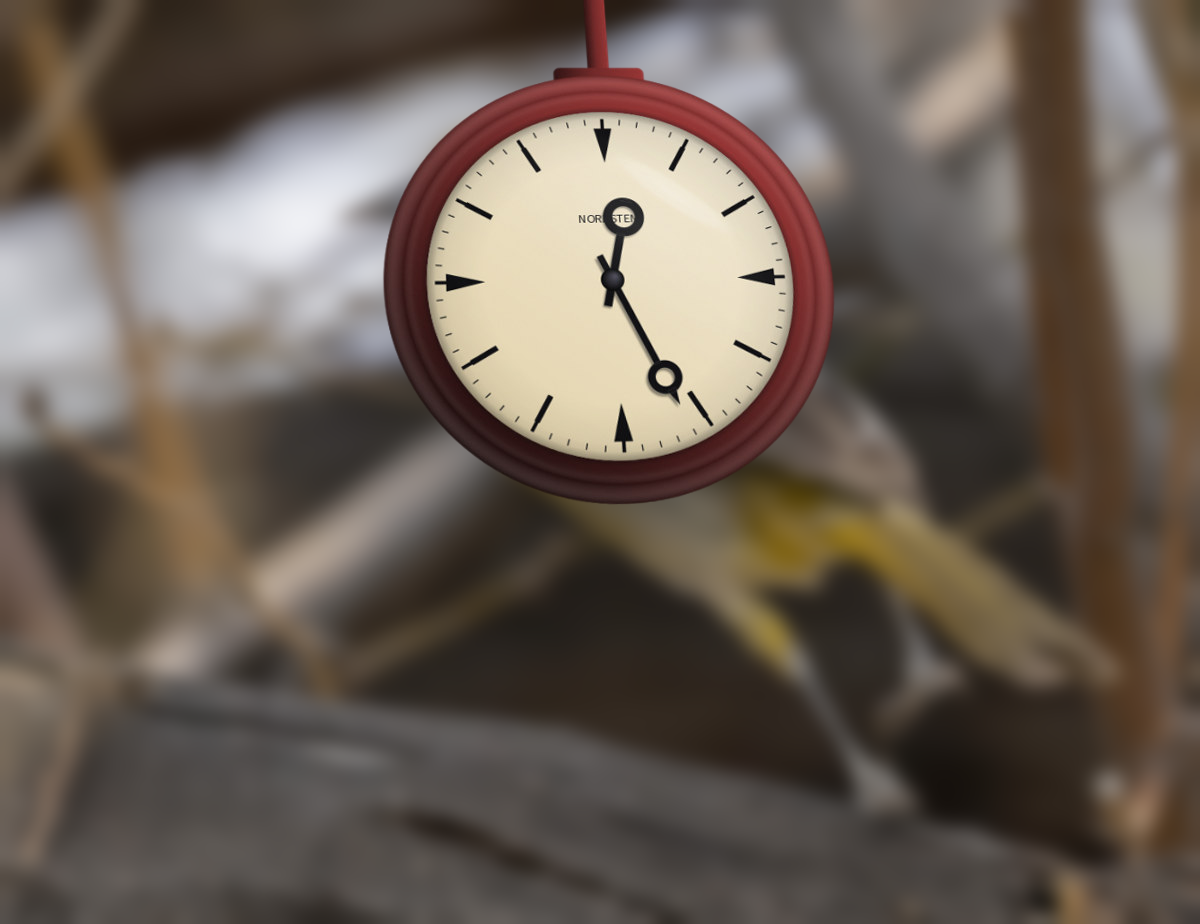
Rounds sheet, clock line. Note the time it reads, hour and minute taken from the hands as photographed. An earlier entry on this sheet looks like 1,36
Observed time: 12,26
